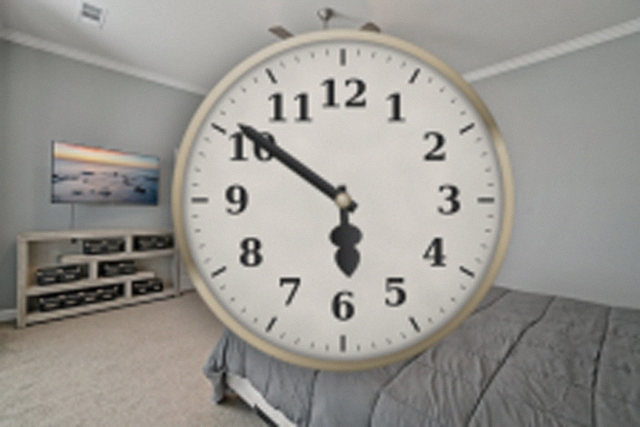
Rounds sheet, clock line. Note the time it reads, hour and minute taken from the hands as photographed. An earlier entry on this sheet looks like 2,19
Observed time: 5,51
